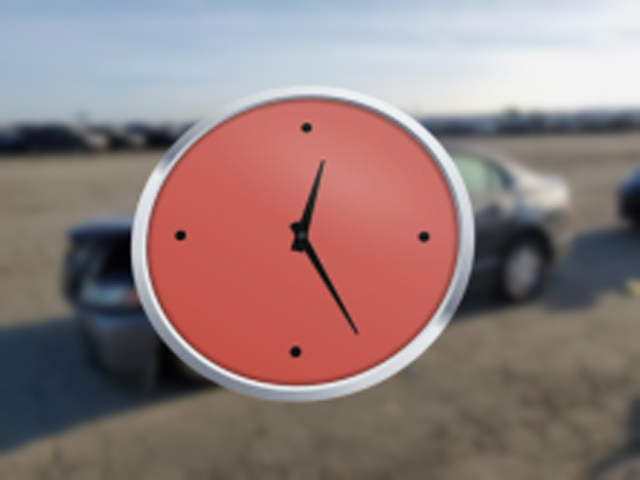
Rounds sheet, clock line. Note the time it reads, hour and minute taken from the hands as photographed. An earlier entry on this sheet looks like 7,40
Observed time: 12,25
